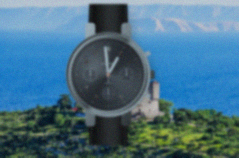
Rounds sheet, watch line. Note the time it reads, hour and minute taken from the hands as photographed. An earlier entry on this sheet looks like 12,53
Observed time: 12,59
